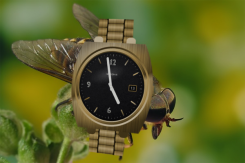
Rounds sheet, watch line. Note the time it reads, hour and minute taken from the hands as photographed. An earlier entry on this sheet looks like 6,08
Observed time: 4,58
